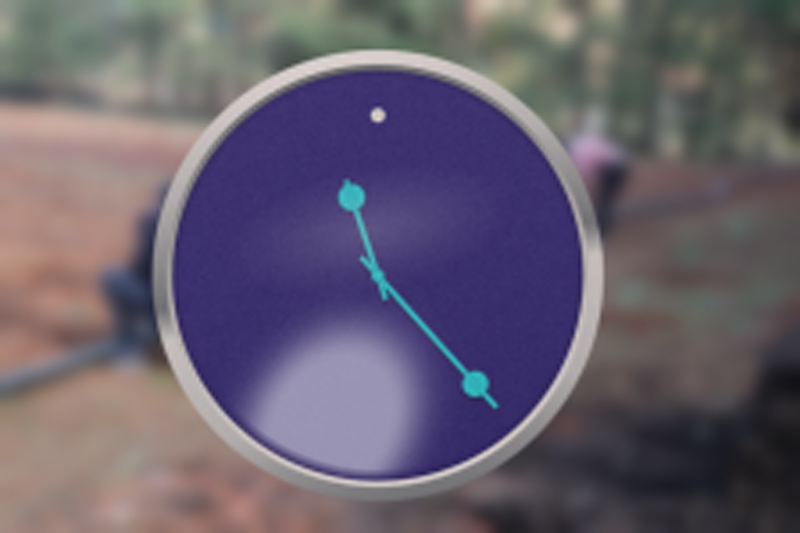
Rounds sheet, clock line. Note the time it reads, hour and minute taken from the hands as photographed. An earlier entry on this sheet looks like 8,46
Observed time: 11,23
